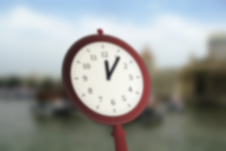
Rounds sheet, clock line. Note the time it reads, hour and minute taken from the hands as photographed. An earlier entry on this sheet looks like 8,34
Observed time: 12,06
